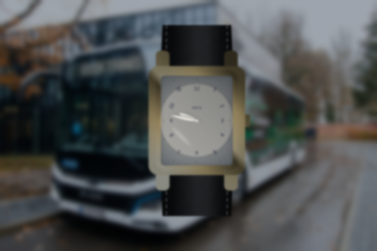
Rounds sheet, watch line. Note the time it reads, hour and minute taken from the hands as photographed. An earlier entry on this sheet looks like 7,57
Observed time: 9,47
